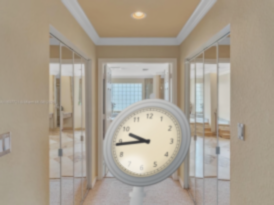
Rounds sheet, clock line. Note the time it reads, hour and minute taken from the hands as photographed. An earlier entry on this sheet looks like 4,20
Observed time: 9,44
